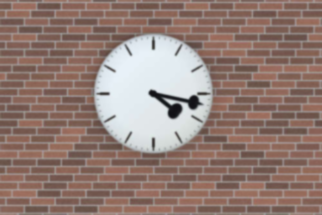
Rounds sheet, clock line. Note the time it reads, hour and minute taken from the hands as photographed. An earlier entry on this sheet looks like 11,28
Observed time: 4,17
